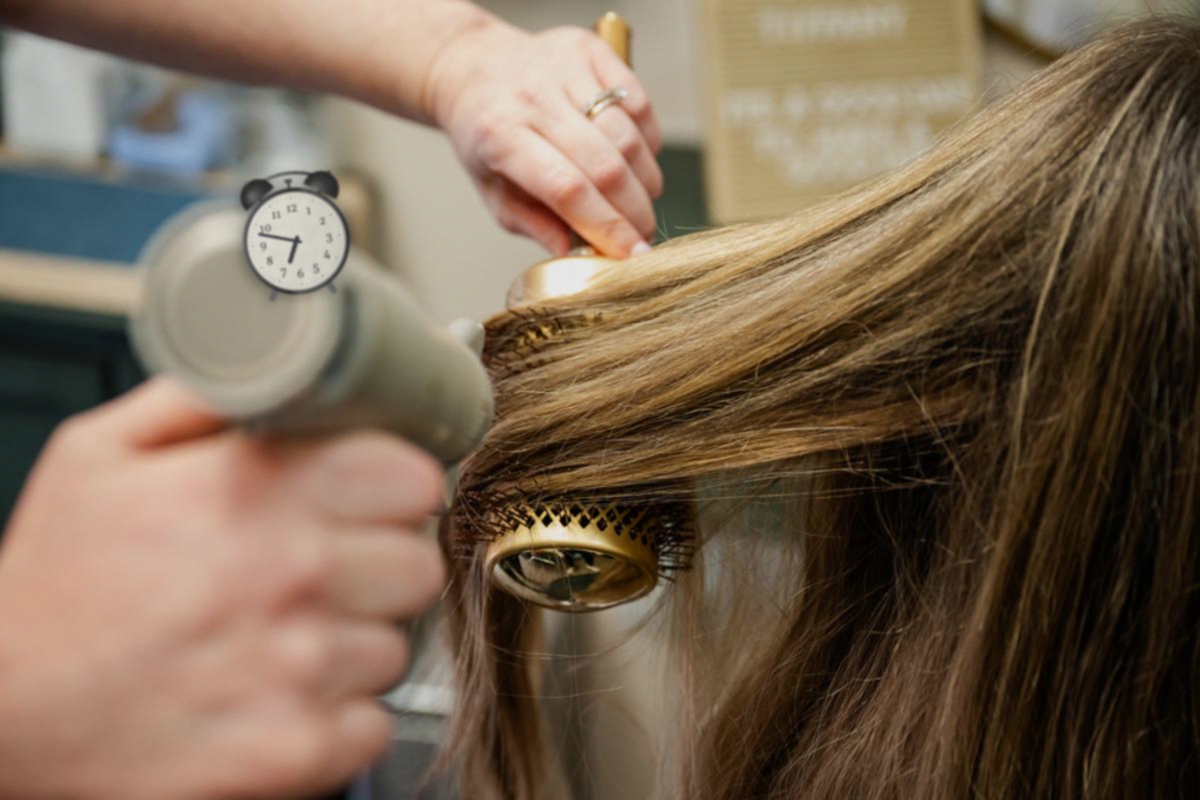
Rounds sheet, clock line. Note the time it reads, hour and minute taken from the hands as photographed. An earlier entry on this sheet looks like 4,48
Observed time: 6,48
